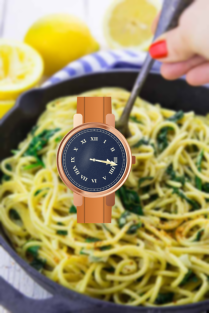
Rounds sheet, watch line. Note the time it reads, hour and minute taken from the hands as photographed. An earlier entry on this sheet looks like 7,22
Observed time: 3,17
